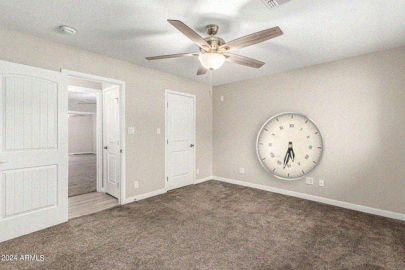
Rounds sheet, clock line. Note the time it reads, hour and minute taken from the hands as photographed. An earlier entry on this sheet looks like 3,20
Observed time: 5,32
